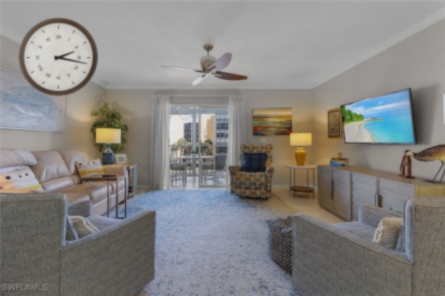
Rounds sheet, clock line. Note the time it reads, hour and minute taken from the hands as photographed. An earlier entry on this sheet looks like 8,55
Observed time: 2,17
